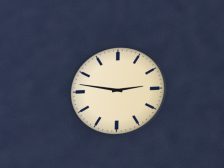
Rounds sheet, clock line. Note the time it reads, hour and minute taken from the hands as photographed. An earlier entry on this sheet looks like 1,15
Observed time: 2,47
